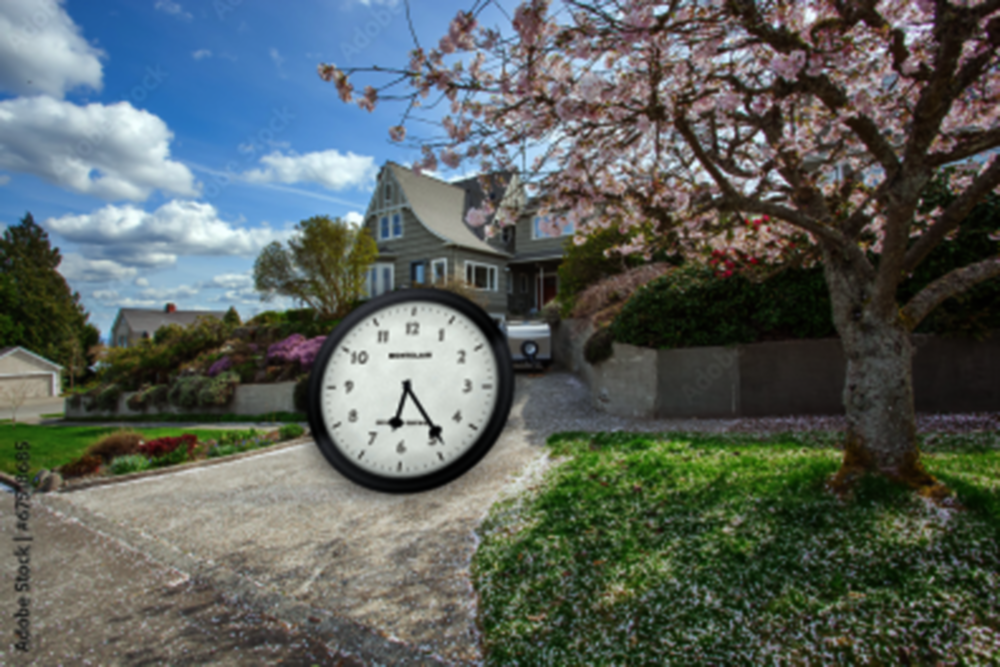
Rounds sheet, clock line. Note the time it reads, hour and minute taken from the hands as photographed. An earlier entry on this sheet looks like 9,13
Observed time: 6,24
